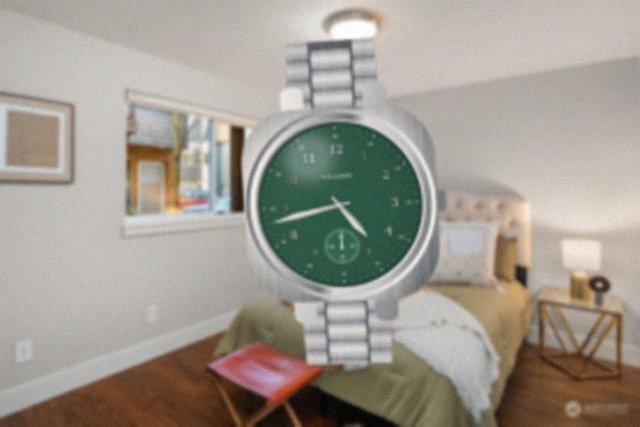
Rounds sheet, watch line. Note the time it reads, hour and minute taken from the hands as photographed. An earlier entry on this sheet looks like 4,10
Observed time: 4,43
